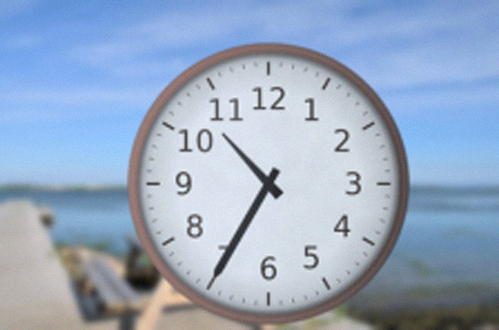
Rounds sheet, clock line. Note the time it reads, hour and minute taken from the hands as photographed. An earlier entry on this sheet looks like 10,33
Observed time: 10,35
